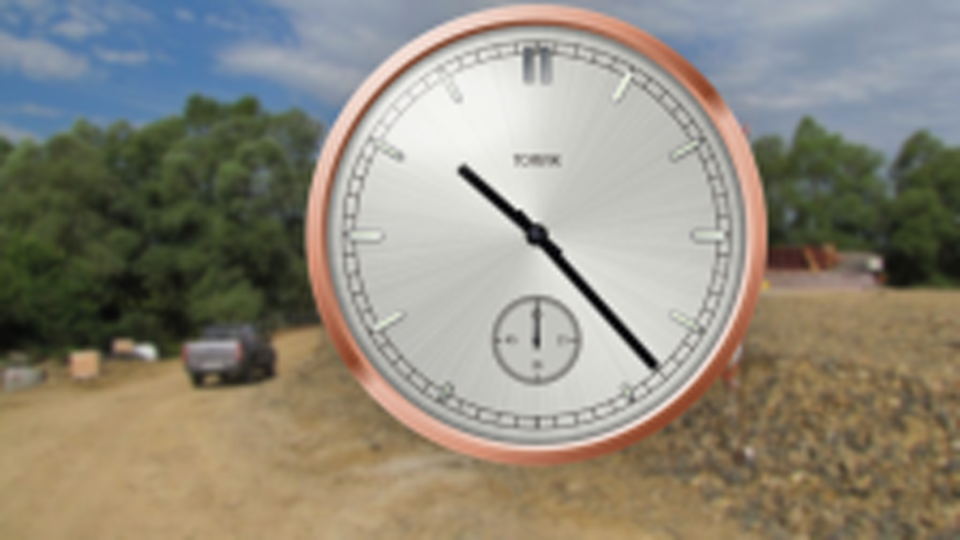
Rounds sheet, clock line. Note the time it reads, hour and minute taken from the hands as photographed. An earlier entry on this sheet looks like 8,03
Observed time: 10,23
